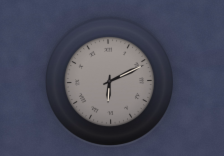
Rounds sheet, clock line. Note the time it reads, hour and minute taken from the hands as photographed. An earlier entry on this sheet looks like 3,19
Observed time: 6,11
